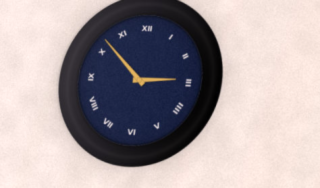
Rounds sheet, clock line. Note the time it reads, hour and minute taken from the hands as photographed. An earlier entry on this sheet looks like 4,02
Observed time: 2,52
